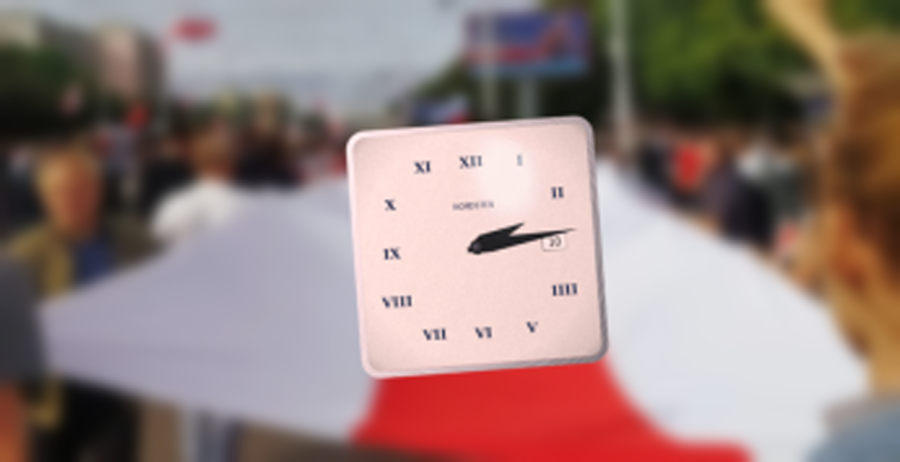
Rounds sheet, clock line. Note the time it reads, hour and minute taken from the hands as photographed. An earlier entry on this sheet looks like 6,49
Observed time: 2,14
